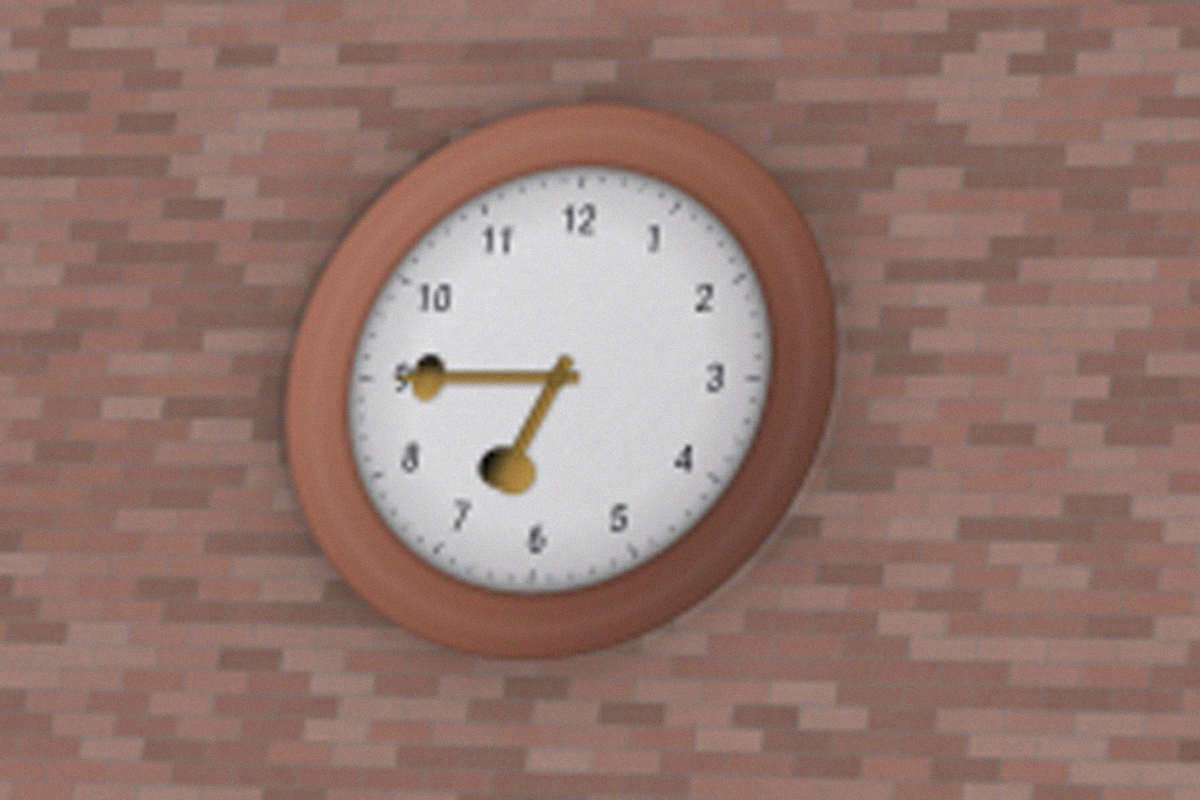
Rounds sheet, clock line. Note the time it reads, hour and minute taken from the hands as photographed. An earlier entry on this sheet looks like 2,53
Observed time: 6,45
